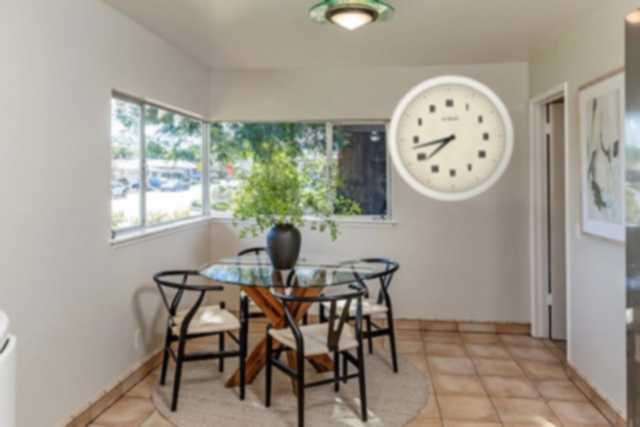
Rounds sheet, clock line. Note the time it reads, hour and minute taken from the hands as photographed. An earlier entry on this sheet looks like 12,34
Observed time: 7,43
